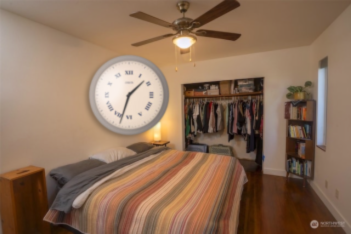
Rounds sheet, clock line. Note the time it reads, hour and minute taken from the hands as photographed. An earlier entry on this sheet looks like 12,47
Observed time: 1,33
